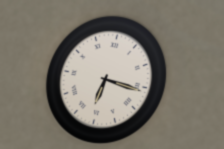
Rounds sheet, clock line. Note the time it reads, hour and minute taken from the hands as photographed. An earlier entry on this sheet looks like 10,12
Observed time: 6,16
